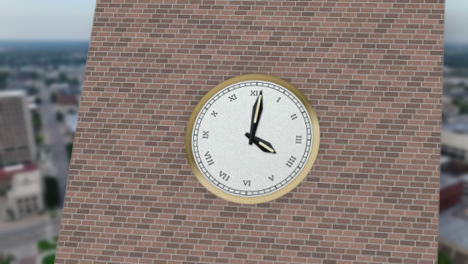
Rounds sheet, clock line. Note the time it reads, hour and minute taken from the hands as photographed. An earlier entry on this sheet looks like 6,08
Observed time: 4,01
